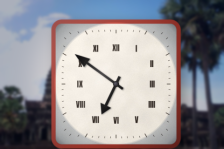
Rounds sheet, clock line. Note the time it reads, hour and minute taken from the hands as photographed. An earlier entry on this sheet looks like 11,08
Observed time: 6,51
